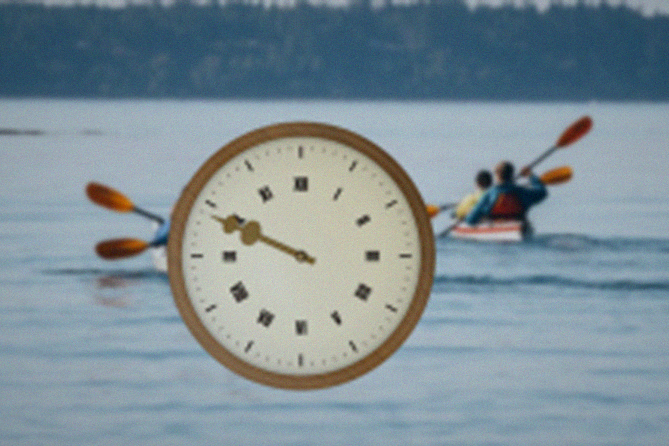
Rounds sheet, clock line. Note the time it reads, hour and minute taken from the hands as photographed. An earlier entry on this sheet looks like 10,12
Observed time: 9,49
